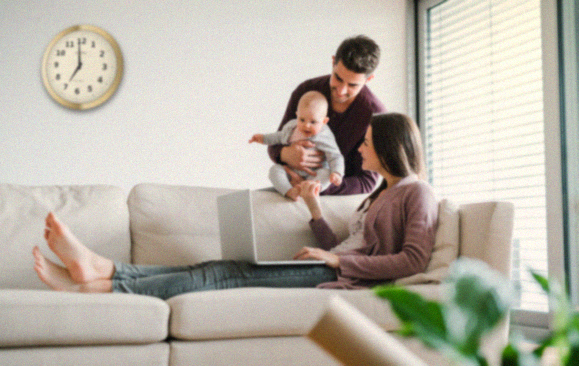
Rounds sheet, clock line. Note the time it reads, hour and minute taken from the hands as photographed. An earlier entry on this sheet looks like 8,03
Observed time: 6,59
